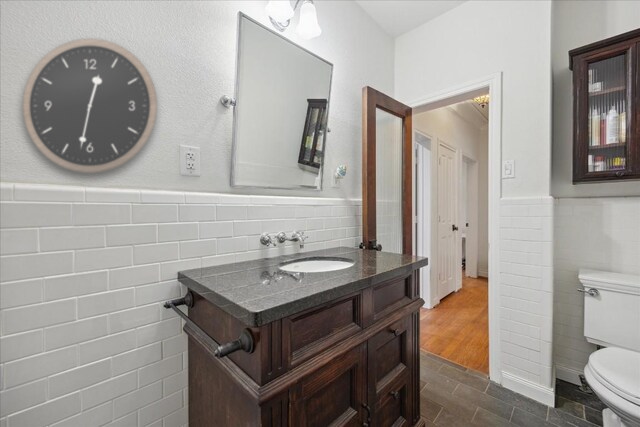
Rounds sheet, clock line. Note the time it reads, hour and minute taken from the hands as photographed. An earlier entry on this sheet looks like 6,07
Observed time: 12,32
